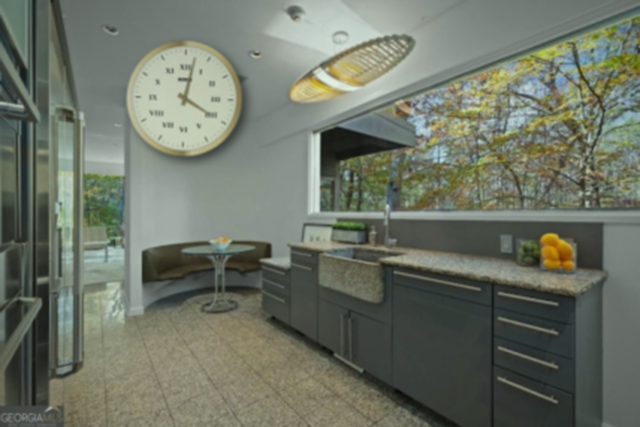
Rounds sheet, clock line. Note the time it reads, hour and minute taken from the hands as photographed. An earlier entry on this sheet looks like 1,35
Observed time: 4,02
